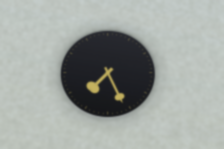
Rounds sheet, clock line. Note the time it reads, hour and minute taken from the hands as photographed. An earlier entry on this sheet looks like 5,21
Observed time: 7,26
